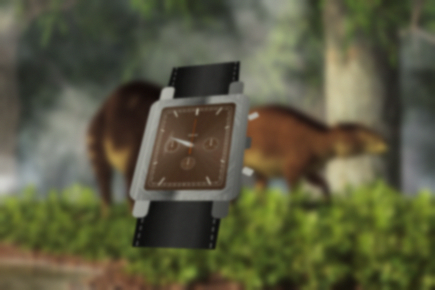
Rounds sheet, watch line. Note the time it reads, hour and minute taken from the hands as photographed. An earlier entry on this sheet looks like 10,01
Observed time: 9,49
